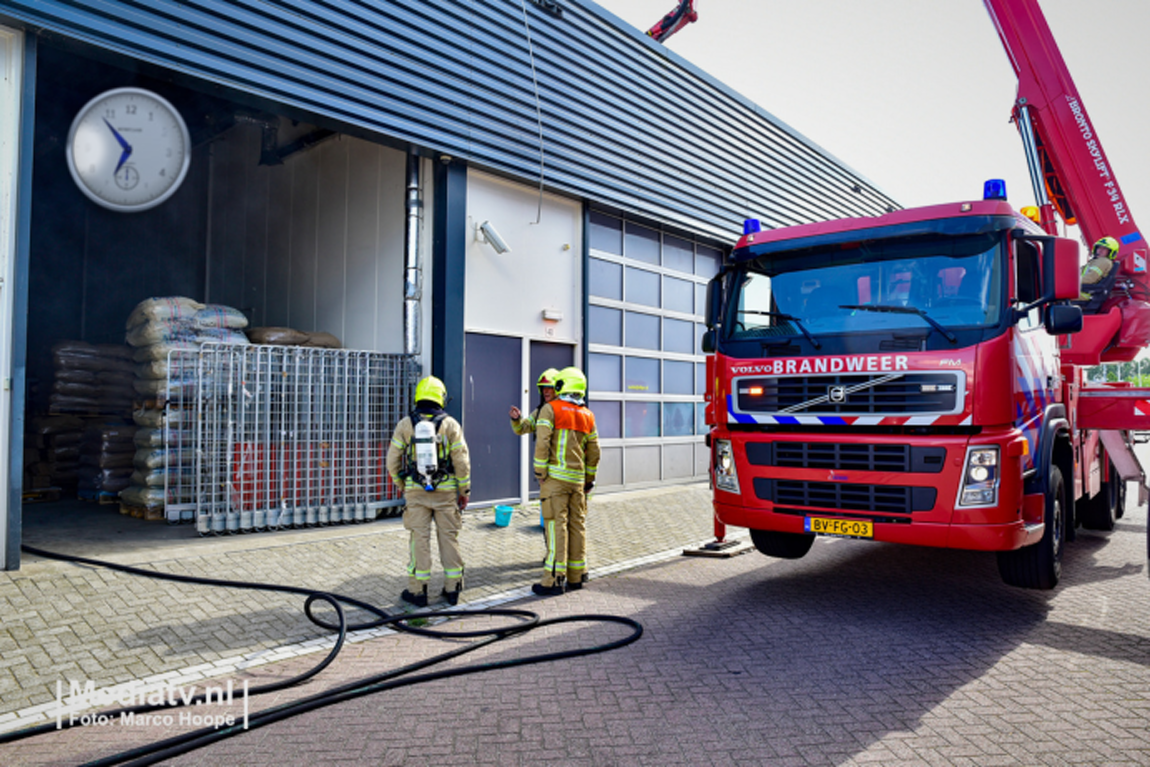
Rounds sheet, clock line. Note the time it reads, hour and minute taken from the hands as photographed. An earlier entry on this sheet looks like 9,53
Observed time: 6,53
